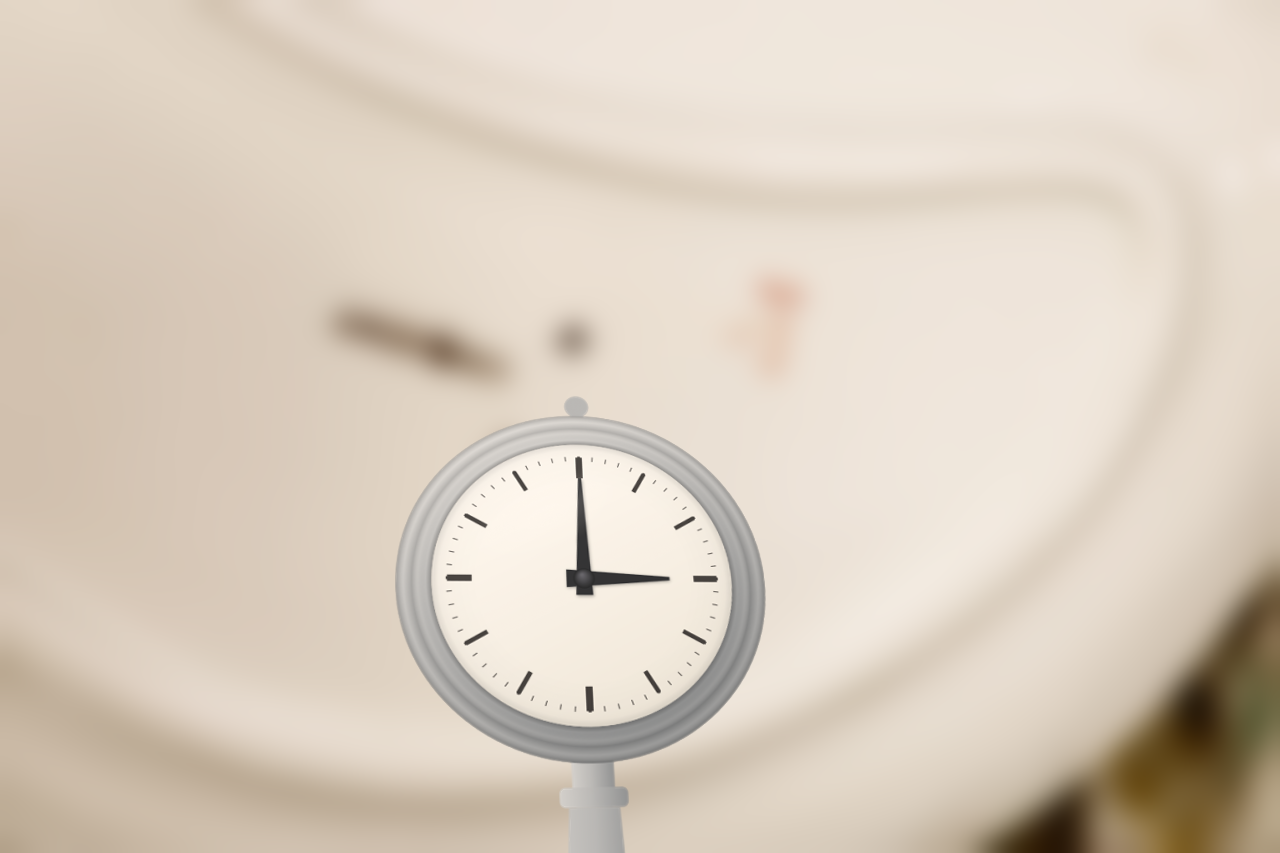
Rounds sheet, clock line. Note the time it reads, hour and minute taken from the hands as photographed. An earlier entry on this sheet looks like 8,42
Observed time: 3,00
